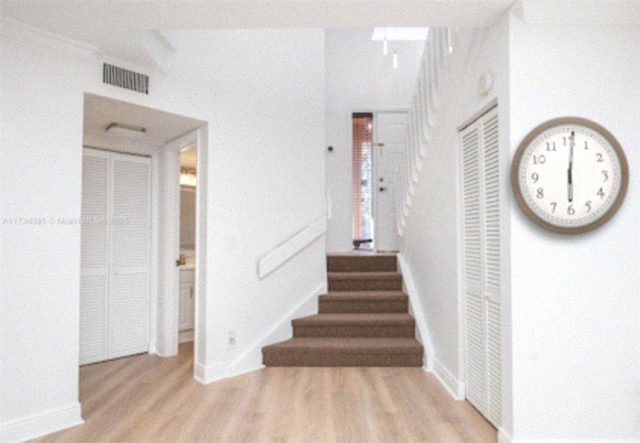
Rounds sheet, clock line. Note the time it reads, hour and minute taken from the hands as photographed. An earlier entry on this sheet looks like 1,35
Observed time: 6,01
